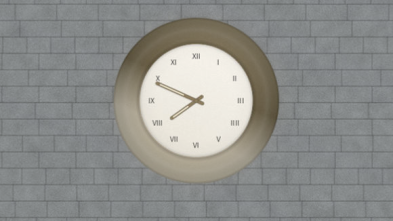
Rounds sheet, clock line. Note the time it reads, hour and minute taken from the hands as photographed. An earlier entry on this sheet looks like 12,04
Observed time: 7,49
